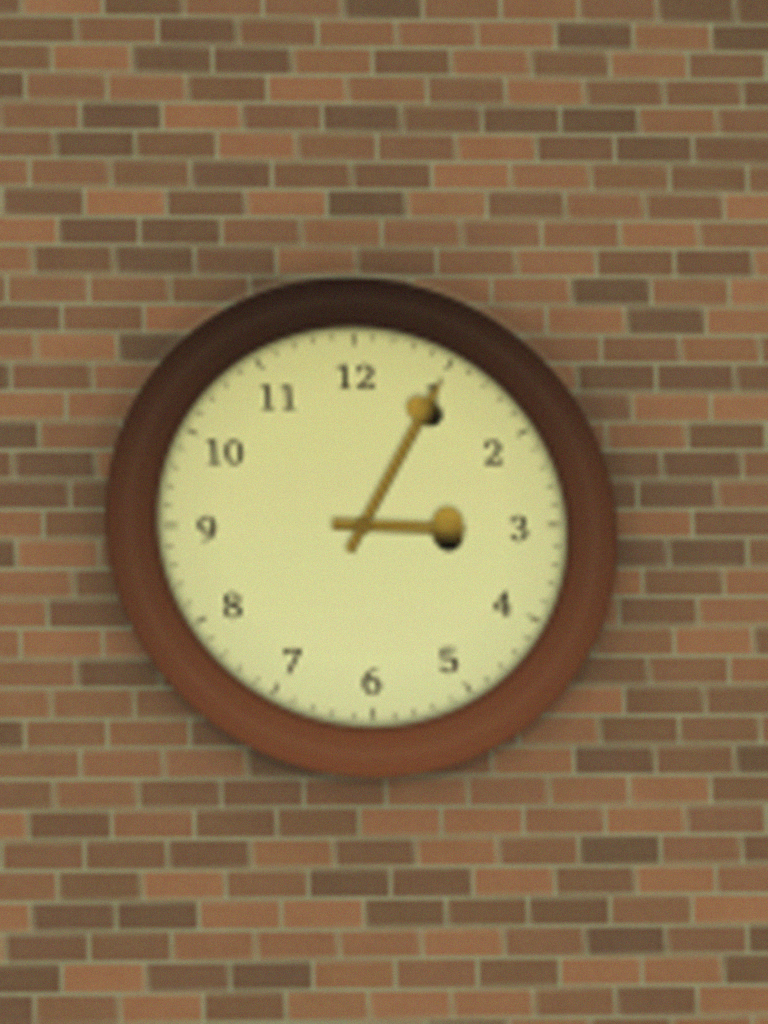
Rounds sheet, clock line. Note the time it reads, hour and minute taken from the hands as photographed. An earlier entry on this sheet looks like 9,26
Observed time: 3,05
